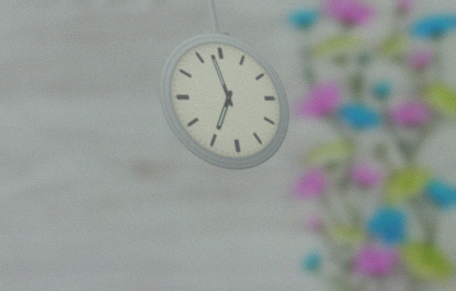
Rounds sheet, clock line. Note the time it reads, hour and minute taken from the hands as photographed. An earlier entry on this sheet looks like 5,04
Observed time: 6,58
